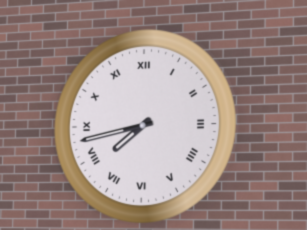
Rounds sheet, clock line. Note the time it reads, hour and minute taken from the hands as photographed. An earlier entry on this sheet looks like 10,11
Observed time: 7,43
